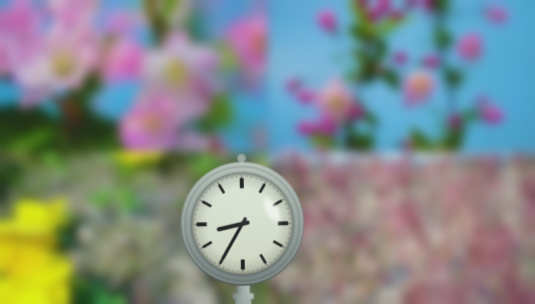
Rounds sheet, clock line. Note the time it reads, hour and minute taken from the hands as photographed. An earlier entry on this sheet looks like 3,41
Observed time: 8,35
